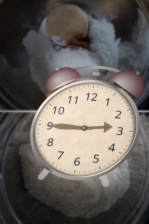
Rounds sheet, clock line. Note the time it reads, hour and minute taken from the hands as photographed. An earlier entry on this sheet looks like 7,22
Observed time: 2,45
